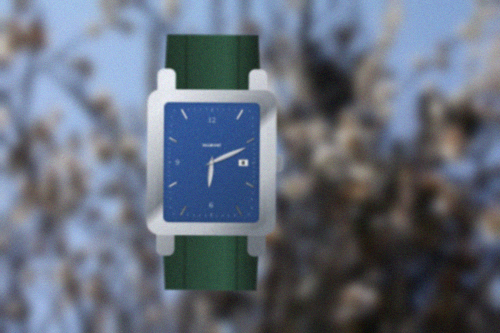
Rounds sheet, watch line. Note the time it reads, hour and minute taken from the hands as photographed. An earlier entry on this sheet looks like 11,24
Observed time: 6,11
